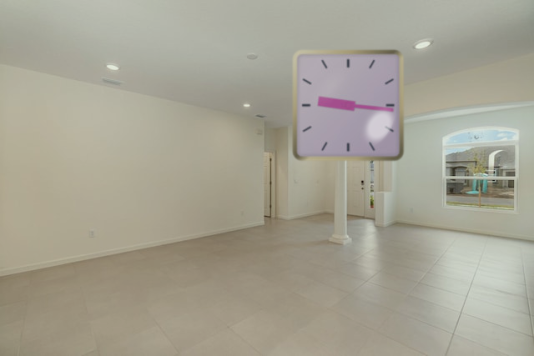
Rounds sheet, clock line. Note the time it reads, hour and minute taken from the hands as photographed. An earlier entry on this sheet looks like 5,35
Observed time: 9,16
